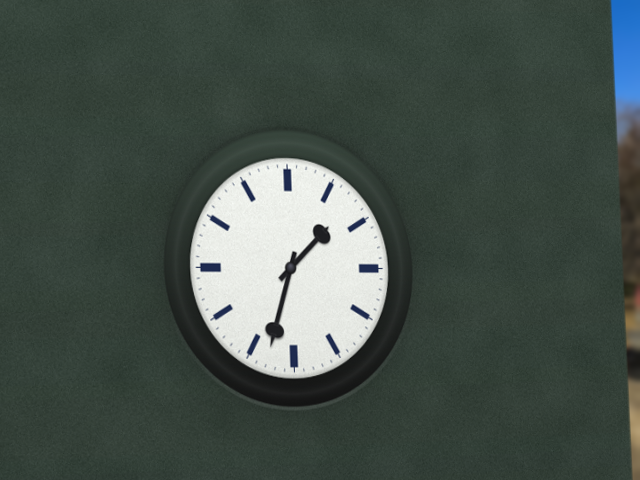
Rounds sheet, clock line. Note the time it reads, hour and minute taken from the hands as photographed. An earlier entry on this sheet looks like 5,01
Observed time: 1,33
